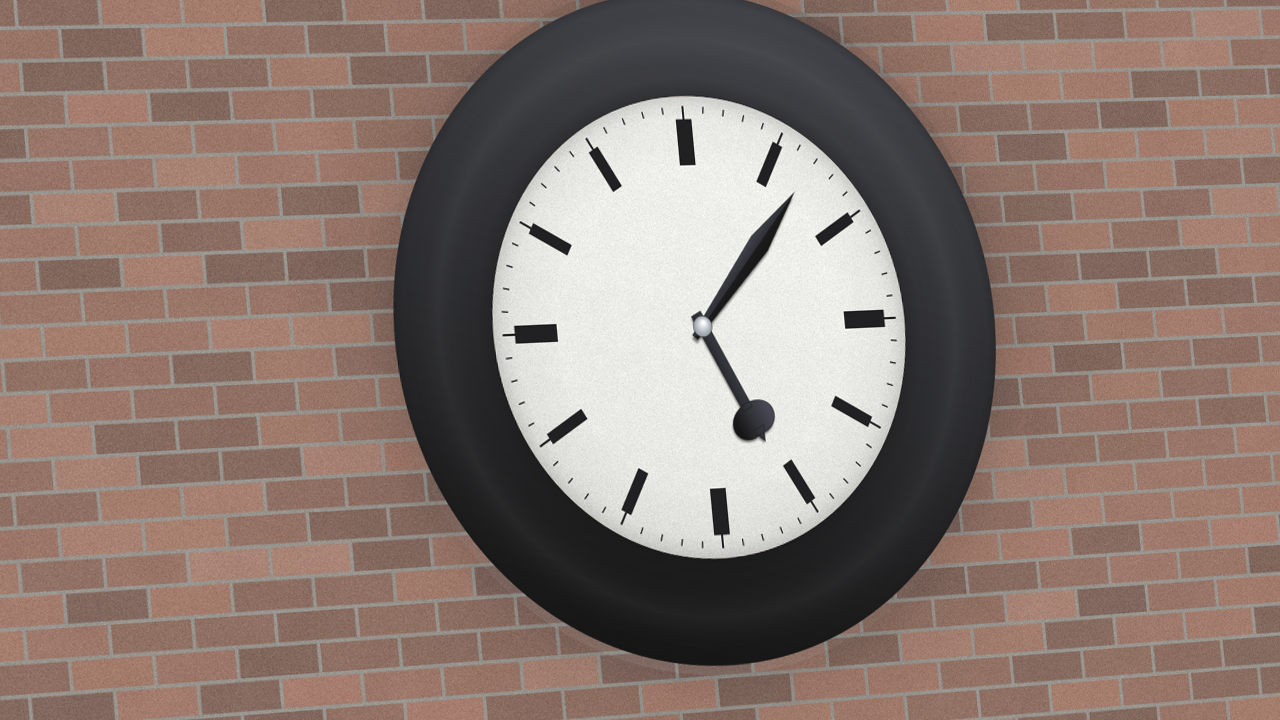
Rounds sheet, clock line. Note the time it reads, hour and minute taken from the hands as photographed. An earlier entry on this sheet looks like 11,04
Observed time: 5,07
